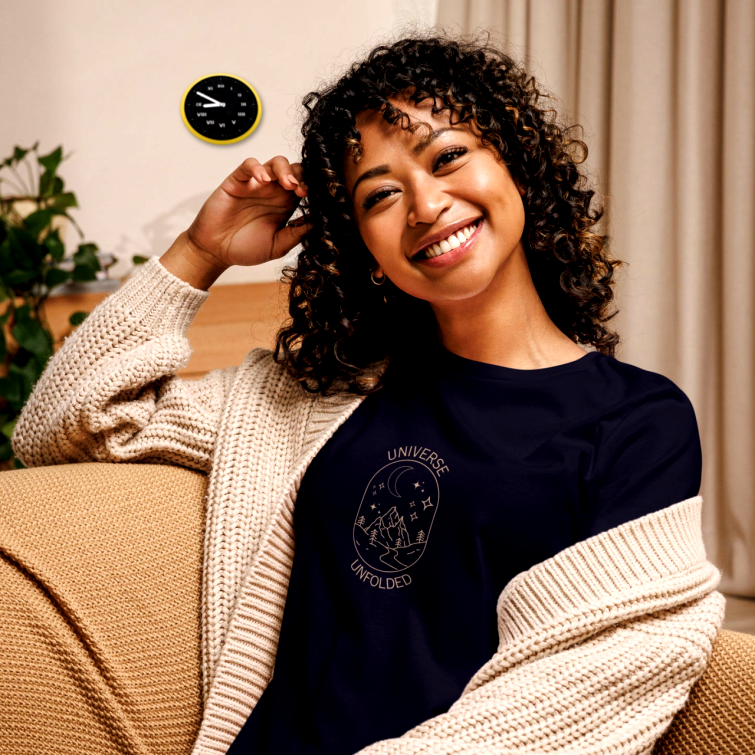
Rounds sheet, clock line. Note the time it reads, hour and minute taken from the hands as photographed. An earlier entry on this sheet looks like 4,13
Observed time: 8,50
